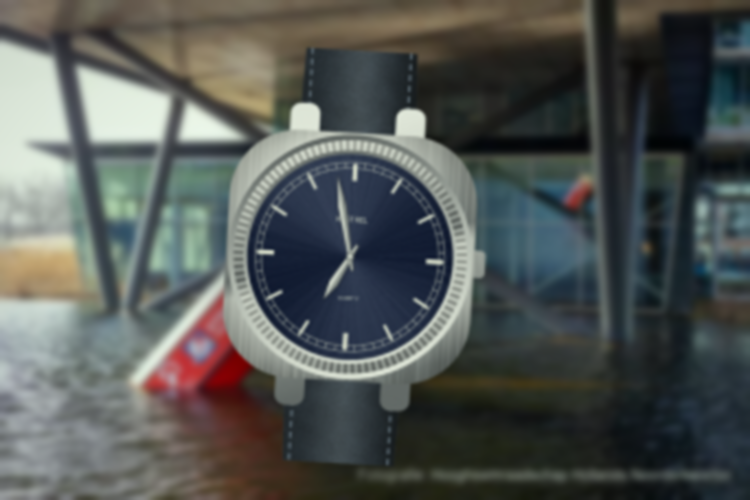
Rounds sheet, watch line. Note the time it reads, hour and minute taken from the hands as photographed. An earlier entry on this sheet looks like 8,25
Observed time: 6,58
